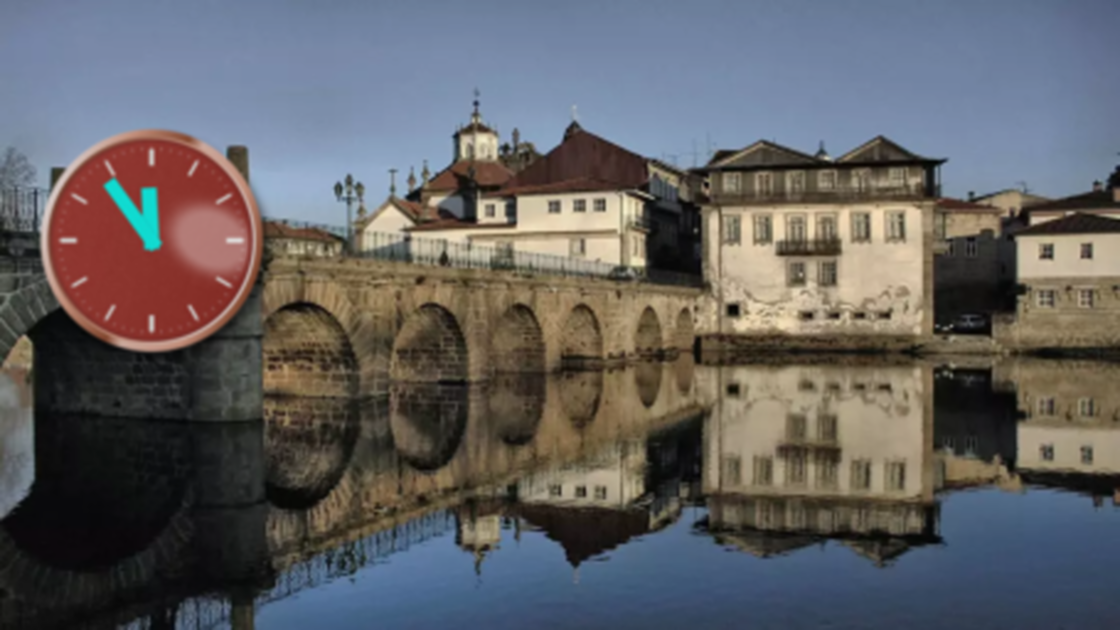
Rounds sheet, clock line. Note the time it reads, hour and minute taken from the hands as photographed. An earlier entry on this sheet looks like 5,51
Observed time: 11,54
